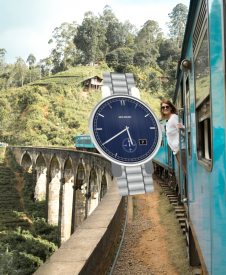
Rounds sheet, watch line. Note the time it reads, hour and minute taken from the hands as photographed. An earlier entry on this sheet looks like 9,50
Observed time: 5,40
